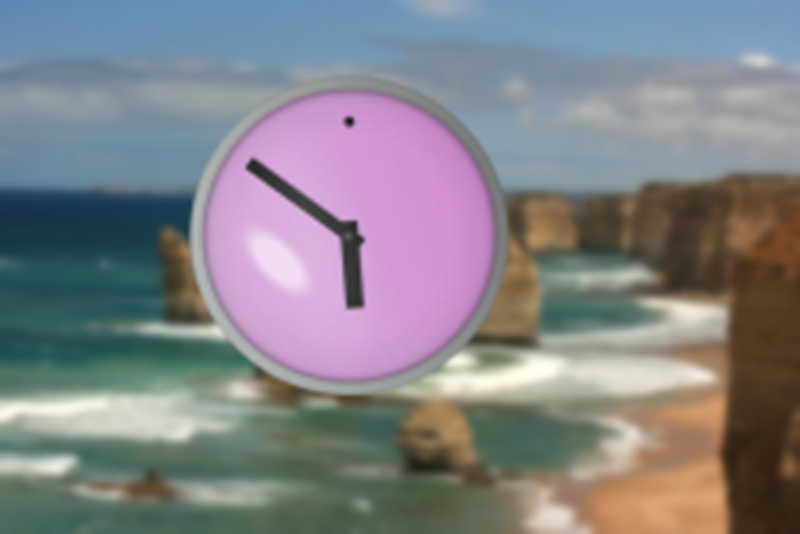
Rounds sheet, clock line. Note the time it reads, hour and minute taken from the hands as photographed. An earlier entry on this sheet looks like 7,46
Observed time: 5,51
